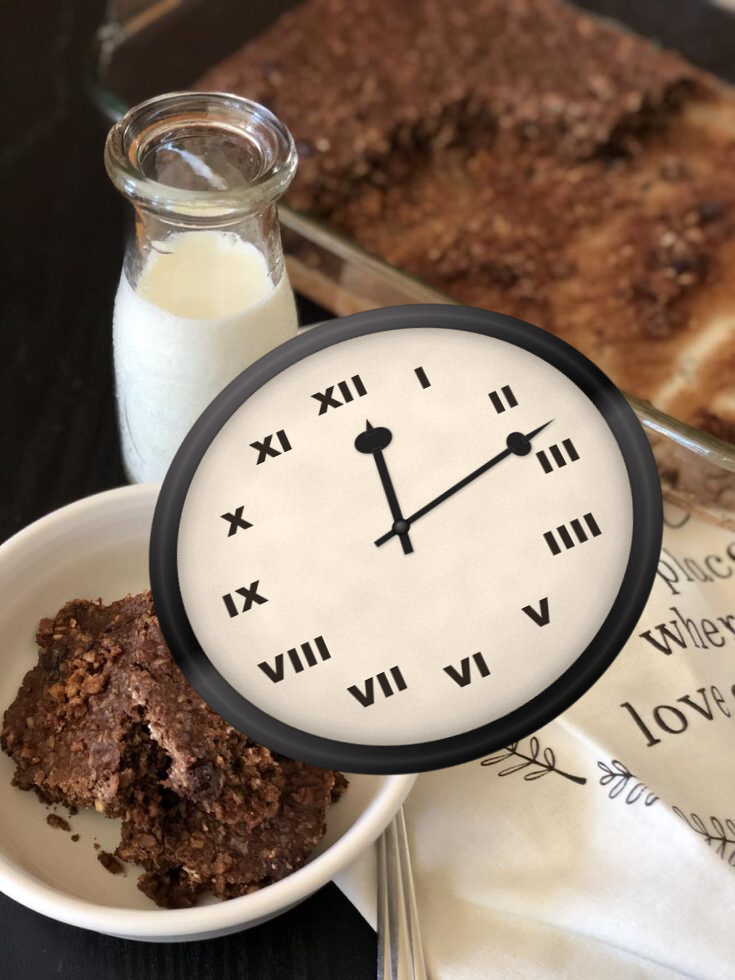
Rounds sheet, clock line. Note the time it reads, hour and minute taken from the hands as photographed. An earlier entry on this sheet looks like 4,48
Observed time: 12,13
